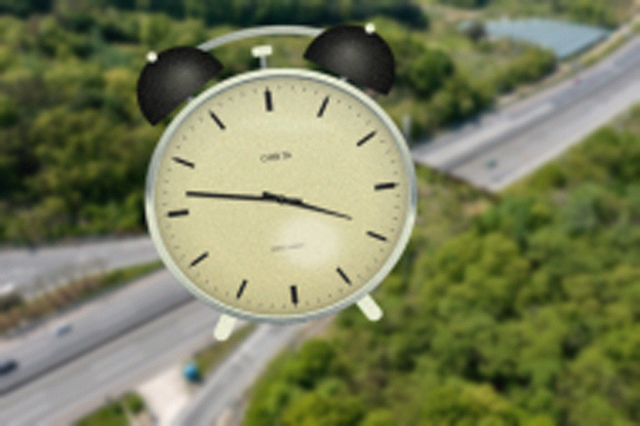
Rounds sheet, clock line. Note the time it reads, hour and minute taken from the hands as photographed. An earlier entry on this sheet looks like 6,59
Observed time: 3,47
